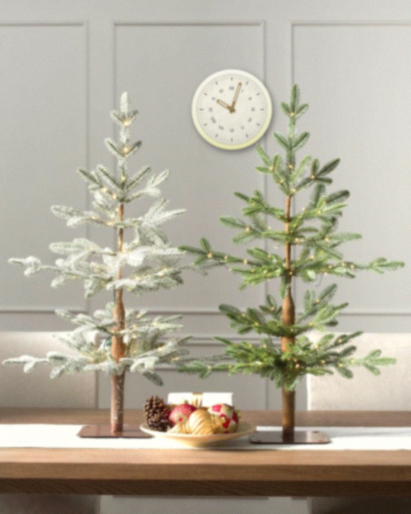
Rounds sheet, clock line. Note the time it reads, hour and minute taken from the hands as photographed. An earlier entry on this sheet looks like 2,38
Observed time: 10,03
